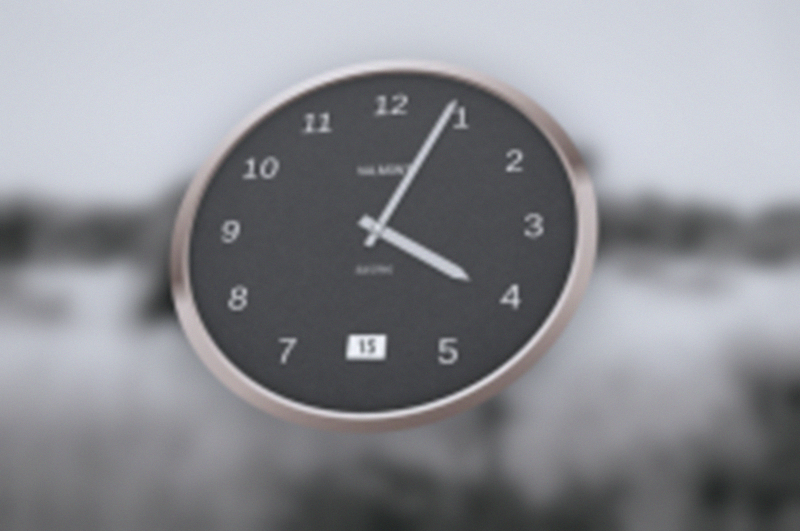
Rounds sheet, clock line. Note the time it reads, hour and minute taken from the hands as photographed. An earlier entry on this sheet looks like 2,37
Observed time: 4,04
